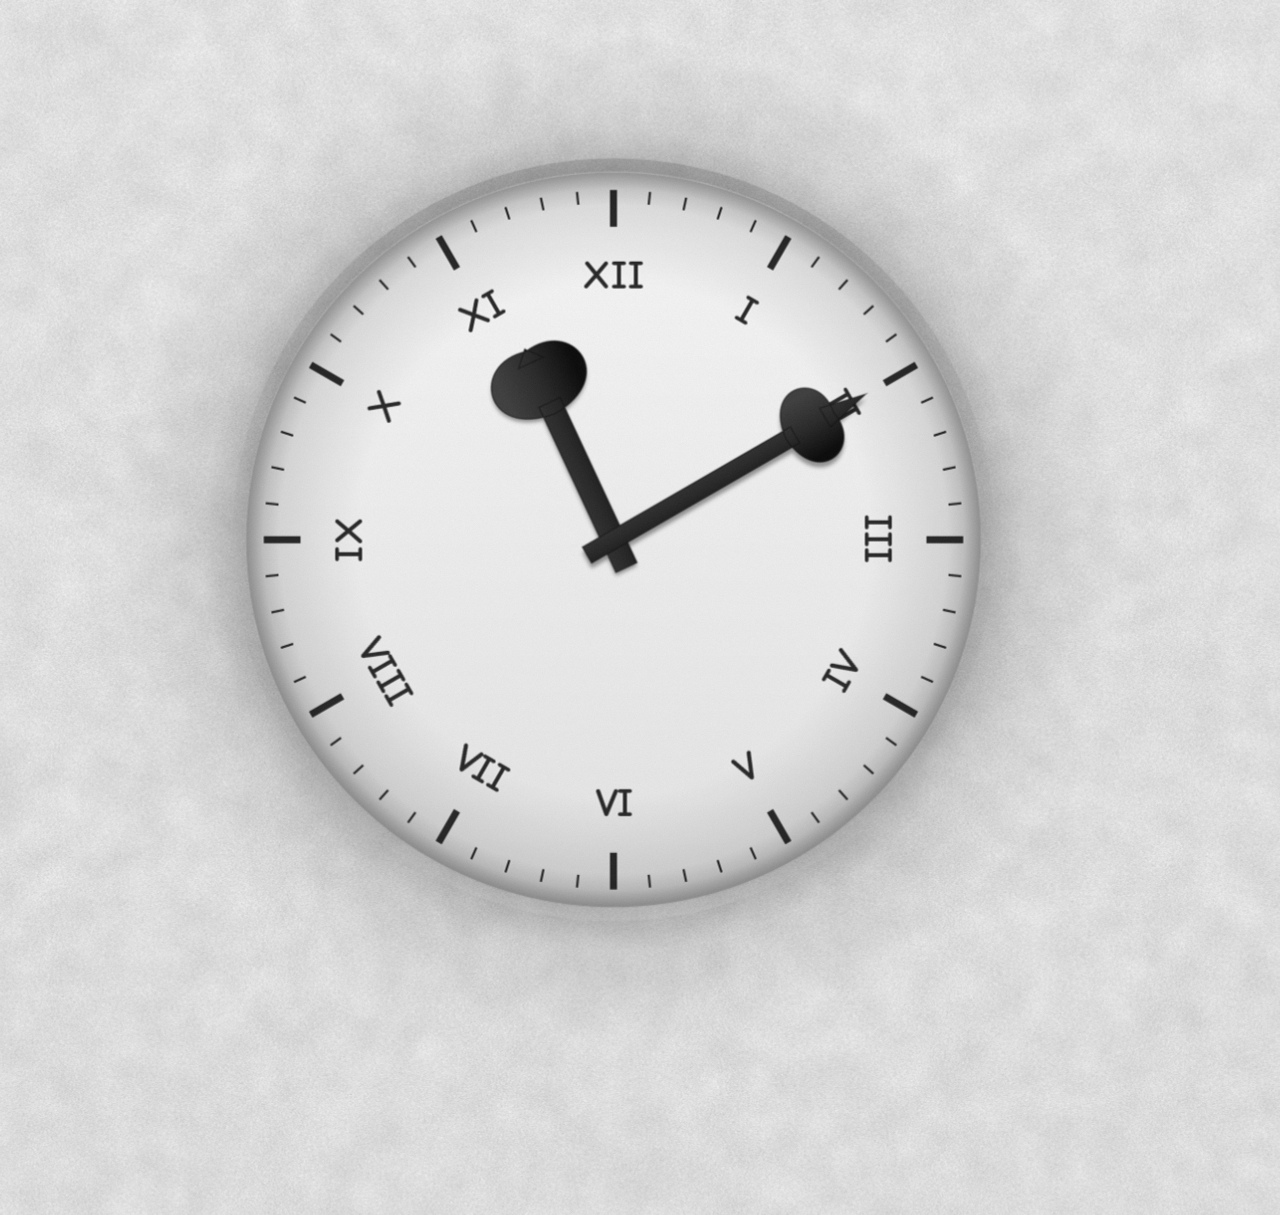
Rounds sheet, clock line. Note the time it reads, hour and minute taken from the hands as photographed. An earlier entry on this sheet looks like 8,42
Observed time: 11,10
